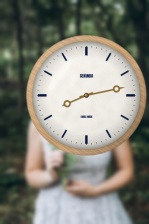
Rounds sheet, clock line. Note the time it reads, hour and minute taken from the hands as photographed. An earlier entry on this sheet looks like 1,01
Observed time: 8,13
